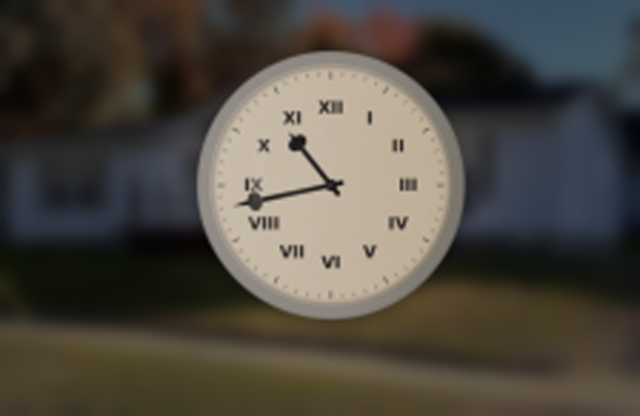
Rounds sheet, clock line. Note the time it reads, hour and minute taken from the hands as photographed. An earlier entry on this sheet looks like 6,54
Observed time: 10,43
